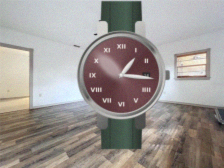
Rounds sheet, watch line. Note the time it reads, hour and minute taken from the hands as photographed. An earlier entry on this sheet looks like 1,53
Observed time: 1,16
